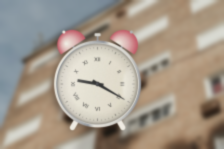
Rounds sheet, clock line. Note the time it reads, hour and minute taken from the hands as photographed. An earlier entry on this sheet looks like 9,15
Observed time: 9,20
